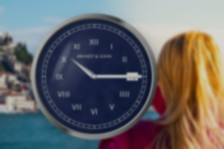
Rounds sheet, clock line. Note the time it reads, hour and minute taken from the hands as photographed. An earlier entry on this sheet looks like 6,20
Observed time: 10,15
